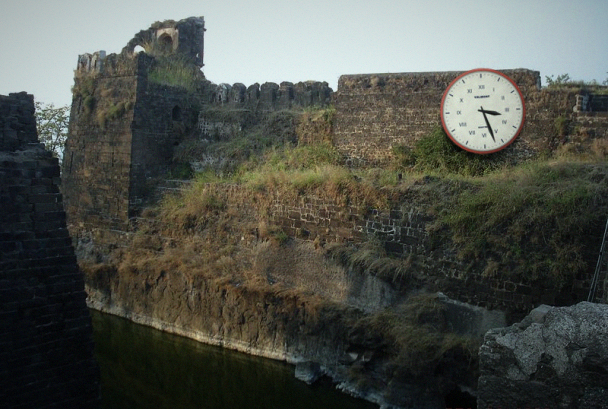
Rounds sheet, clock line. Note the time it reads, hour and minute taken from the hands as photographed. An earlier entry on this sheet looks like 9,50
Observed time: 3,27
